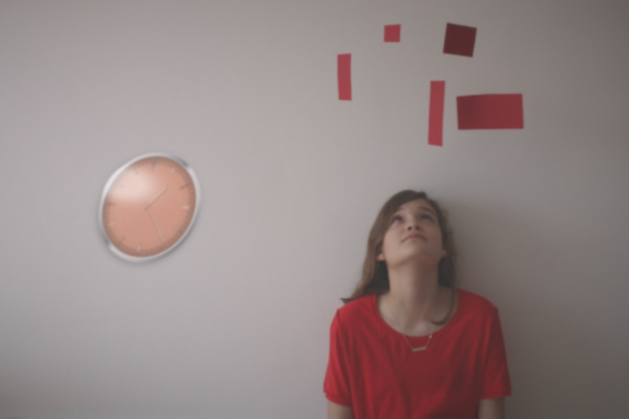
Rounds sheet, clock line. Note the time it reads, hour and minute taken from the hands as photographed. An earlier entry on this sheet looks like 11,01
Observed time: 1,24
